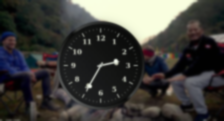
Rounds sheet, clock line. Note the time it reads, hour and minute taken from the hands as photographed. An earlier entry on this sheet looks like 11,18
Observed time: 2,35
